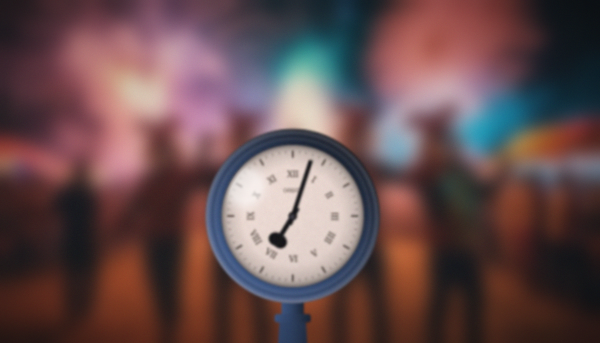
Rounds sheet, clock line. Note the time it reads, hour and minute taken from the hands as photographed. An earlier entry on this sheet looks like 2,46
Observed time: 7,03
